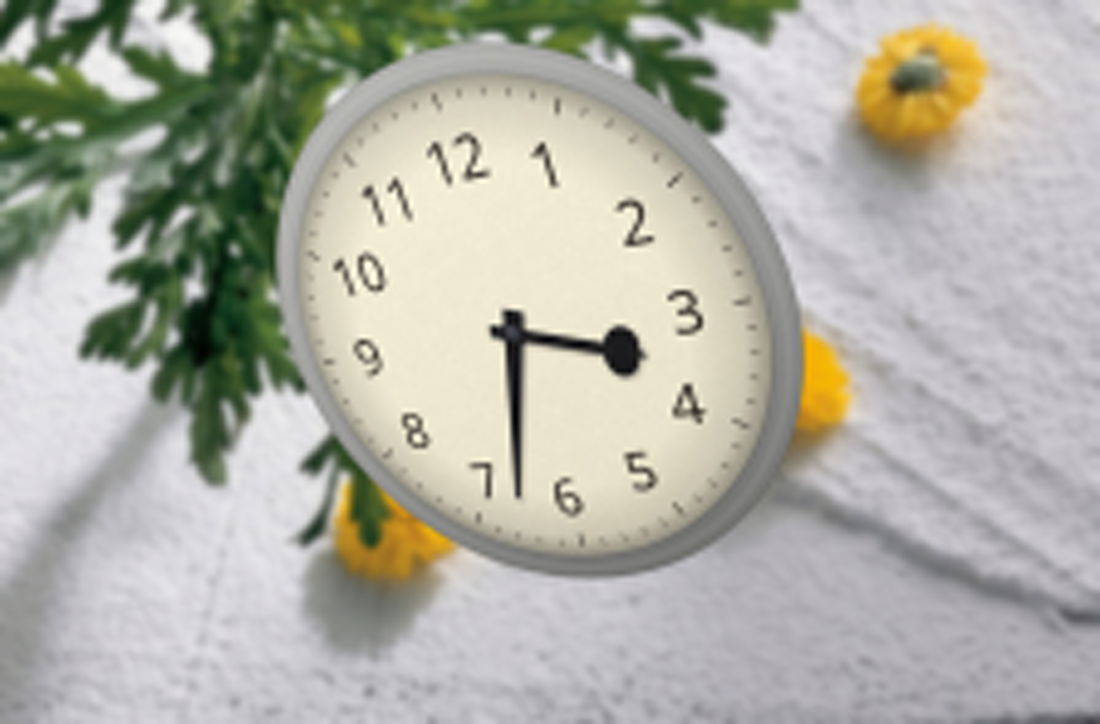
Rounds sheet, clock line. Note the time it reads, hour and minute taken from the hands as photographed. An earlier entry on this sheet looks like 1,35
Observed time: 3,33
